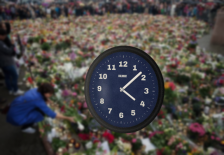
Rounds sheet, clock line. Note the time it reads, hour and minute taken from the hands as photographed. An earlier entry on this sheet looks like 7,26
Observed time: 4,08
